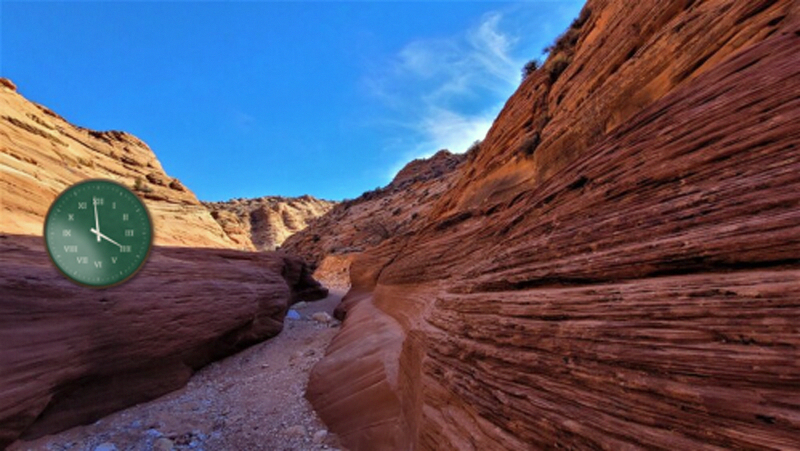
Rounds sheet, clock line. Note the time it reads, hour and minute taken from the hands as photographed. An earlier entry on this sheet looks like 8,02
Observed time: 3,59
